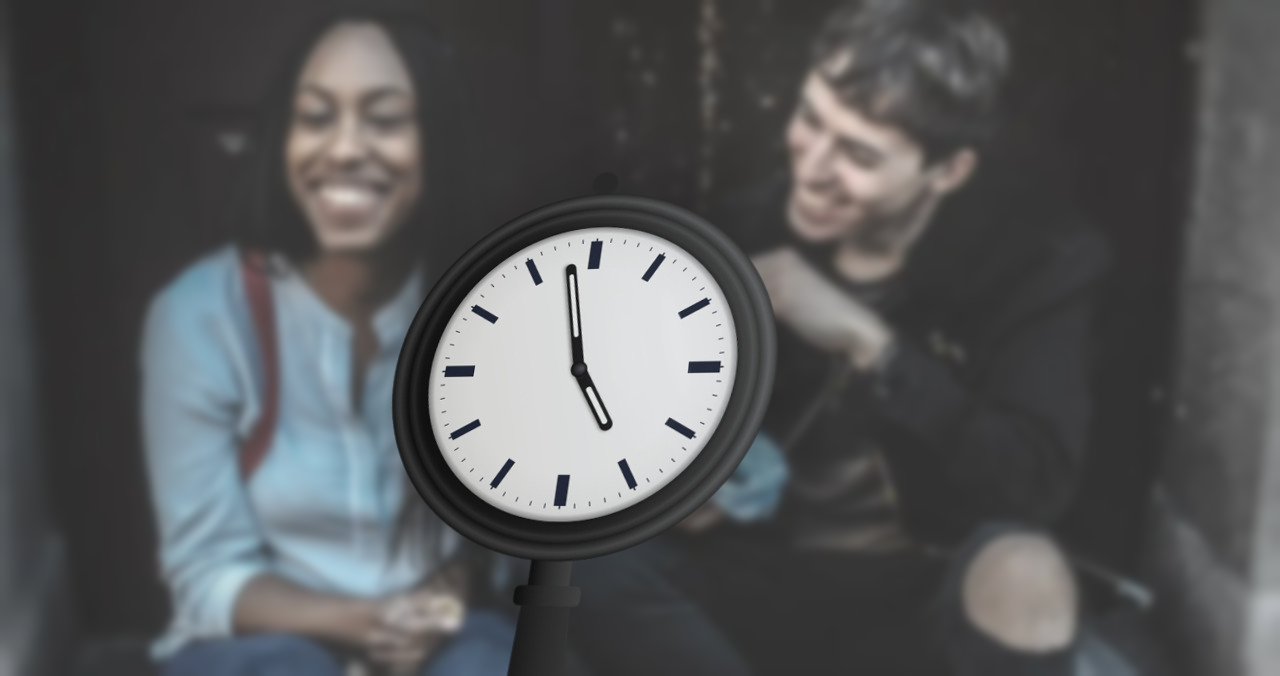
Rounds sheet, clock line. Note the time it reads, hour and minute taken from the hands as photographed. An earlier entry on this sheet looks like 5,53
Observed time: 4,58
